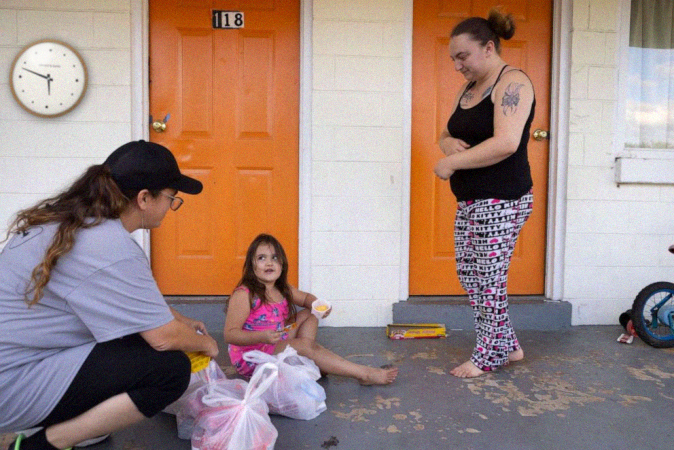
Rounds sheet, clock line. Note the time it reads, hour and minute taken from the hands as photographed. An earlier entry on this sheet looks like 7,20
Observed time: 5,48
